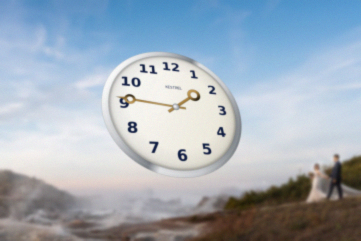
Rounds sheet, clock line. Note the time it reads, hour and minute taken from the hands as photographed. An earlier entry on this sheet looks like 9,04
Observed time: 1,46
